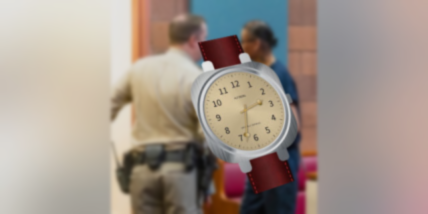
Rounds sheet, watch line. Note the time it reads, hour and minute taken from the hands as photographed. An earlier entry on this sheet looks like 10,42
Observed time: 2,33
